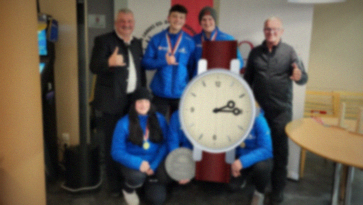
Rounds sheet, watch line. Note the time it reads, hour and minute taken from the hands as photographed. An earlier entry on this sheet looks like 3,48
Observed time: 2,15
